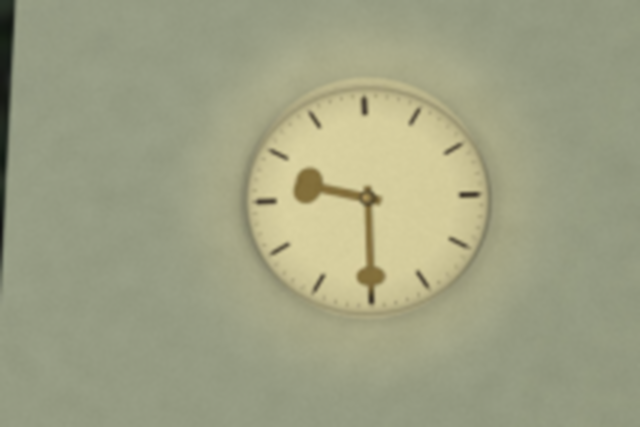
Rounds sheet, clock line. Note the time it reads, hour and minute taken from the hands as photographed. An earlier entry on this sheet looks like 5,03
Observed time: 9,30
